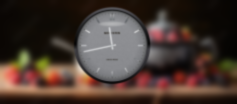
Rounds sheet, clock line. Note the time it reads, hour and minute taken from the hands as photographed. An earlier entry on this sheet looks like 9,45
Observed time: 11,43
